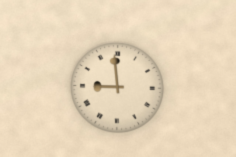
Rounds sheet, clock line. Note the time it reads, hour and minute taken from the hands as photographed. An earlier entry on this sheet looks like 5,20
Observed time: 8,59
